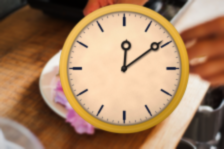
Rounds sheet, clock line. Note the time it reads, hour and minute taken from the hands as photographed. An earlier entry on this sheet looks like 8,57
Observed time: 12,09
